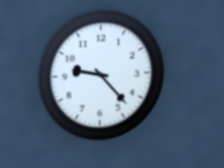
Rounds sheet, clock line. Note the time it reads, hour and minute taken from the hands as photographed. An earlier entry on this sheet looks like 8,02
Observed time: 9,23
